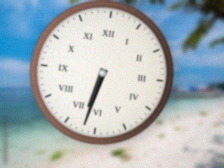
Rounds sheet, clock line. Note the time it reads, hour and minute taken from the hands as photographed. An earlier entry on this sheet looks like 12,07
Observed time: 6,32
